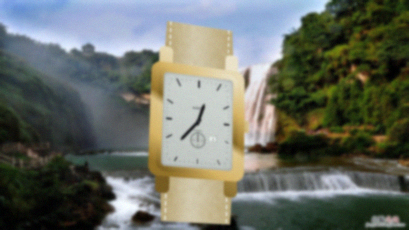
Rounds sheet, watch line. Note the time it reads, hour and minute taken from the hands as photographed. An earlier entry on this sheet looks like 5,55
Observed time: 12,37
